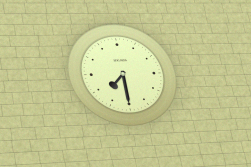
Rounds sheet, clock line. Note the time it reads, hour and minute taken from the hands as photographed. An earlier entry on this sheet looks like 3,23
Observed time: 7,30
